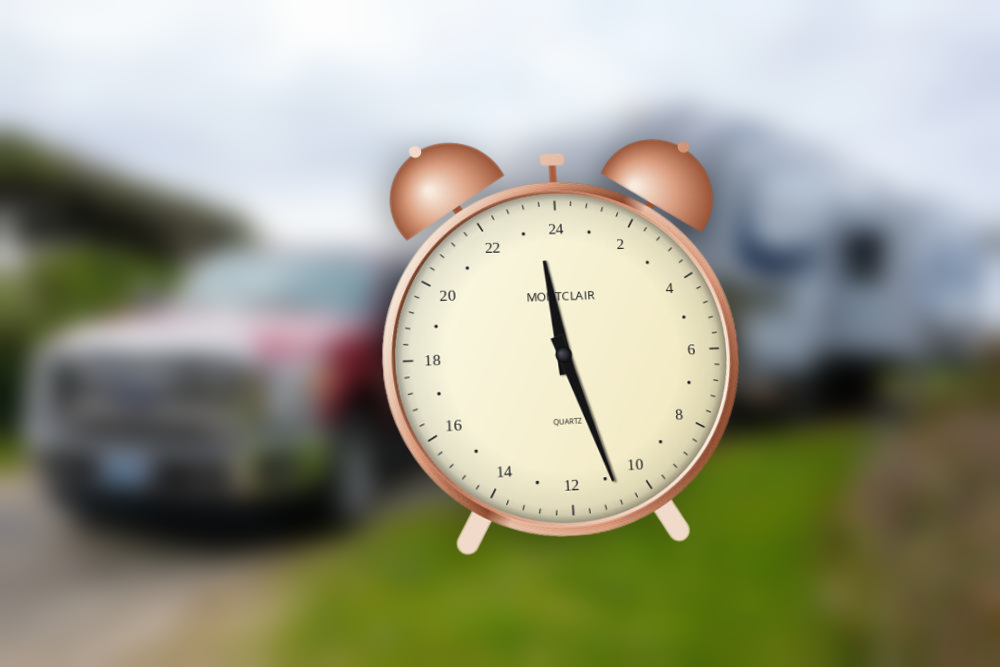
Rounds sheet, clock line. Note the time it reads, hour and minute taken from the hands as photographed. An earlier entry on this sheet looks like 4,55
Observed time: 23,27
